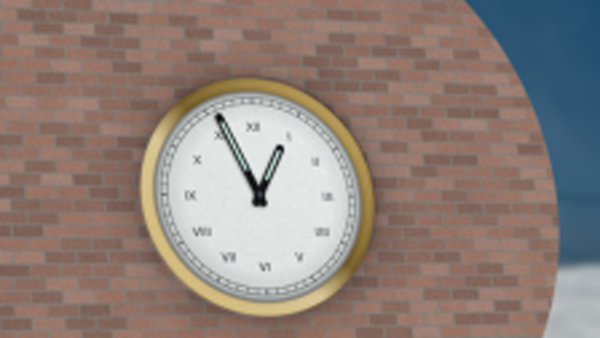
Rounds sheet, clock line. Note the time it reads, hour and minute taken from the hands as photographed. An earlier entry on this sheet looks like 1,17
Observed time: 12,56
